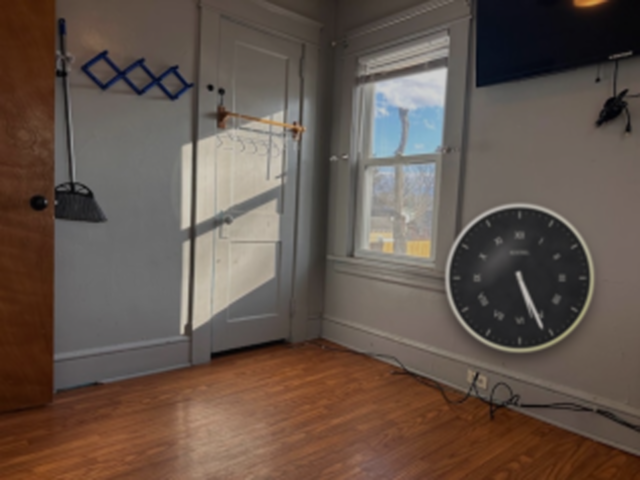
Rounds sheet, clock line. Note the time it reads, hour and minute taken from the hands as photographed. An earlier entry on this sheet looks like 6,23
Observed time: 5,26
